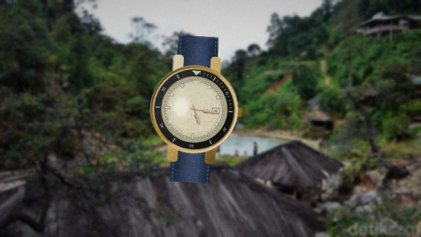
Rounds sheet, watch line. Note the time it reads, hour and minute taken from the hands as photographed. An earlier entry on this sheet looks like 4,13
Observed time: 5,16
